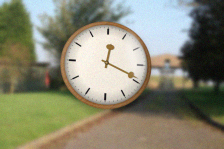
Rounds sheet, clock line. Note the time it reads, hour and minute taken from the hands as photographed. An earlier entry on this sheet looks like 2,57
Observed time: 12,19
